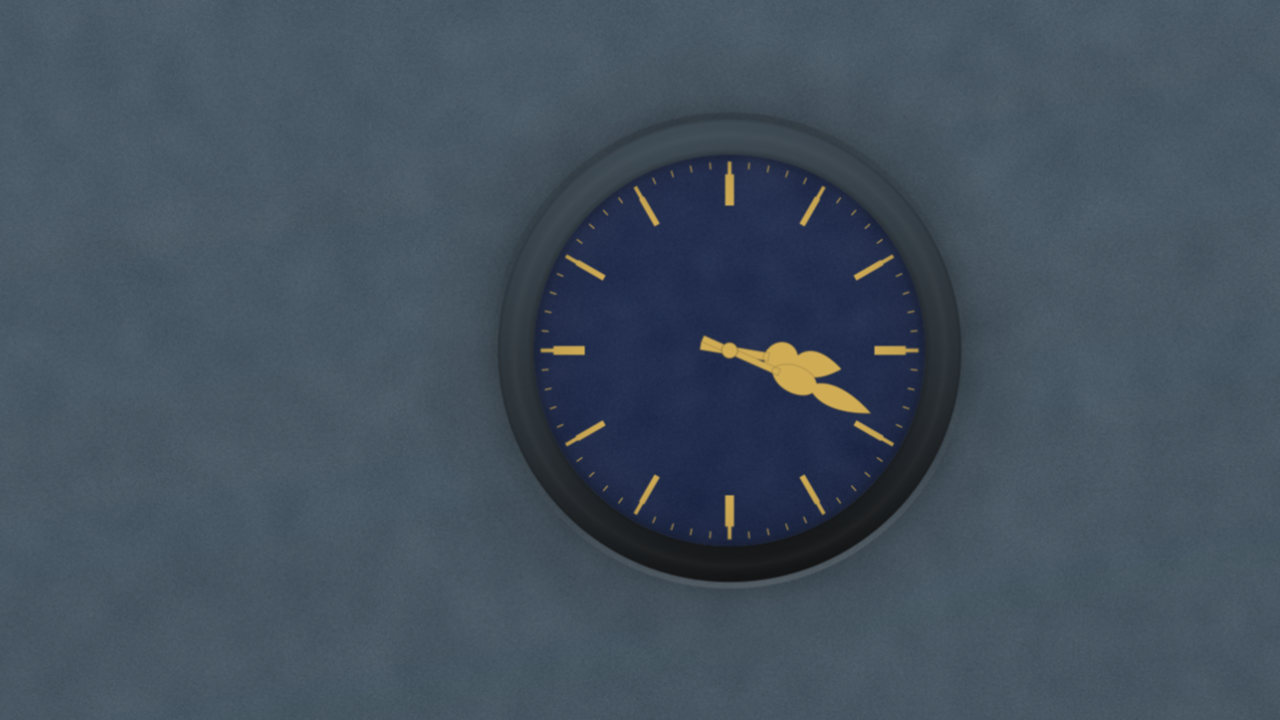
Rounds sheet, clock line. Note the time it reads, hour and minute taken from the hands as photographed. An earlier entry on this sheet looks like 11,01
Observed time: 3,19
